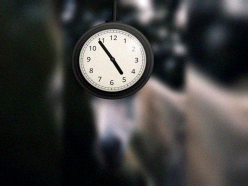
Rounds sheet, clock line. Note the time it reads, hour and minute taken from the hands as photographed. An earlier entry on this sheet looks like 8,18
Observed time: 4,54
